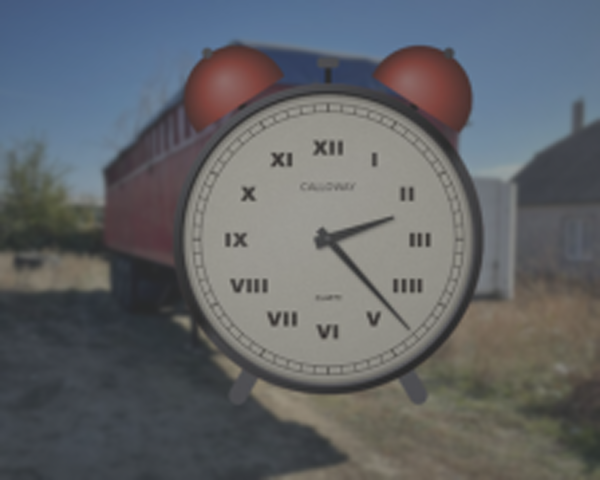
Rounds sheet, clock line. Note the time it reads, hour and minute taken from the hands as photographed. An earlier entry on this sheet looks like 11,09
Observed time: 2,23
